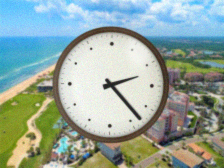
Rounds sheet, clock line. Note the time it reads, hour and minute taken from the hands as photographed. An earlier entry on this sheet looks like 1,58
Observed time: 2,23
